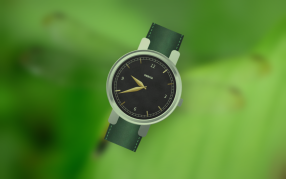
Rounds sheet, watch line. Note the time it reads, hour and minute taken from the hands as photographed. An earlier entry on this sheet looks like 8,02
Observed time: 9,39
